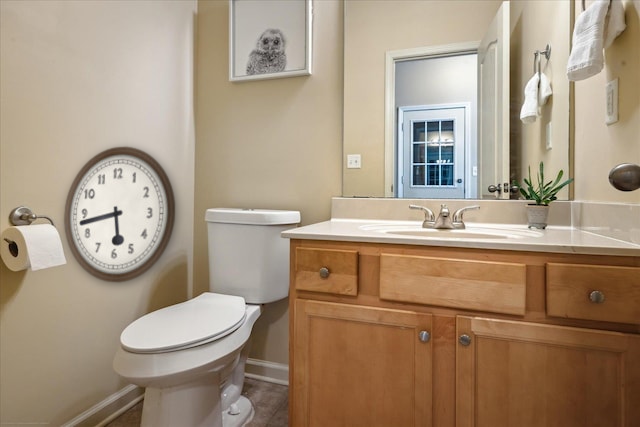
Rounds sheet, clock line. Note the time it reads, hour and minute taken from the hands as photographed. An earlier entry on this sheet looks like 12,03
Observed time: 5,43
